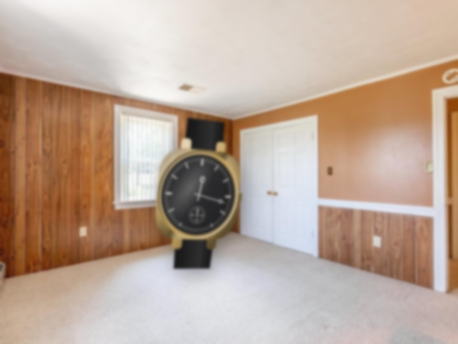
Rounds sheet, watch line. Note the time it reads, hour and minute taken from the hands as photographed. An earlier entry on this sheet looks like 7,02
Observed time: 12,17
